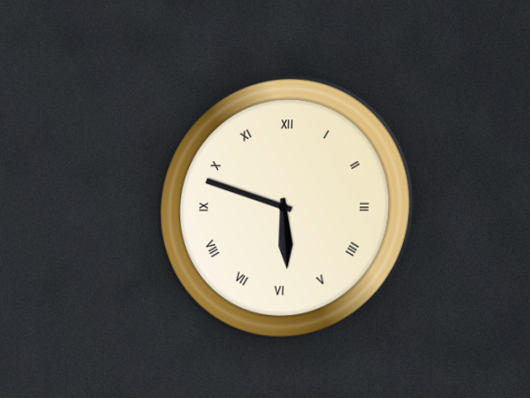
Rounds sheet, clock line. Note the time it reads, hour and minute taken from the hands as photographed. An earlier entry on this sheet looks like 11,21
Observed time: 5,48
